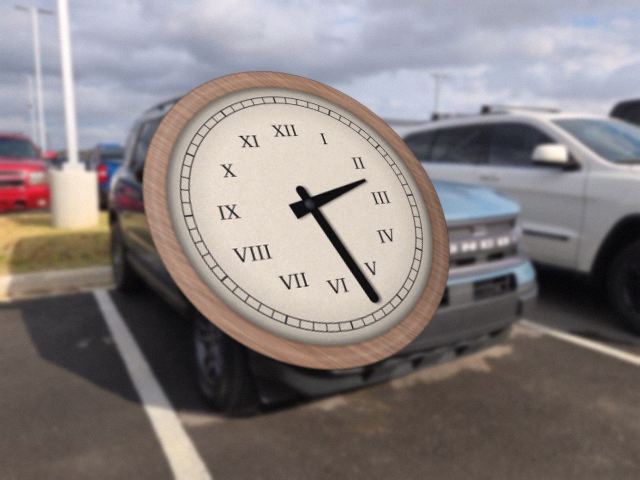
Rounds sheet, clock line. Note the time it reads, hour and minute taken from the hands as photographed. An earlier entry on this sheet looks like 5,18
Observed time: 2,27
